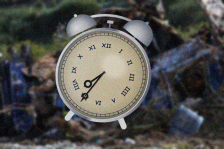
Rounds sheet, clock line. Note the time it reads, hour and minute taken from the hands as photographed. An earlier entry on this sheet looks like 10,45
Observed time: 7,35
